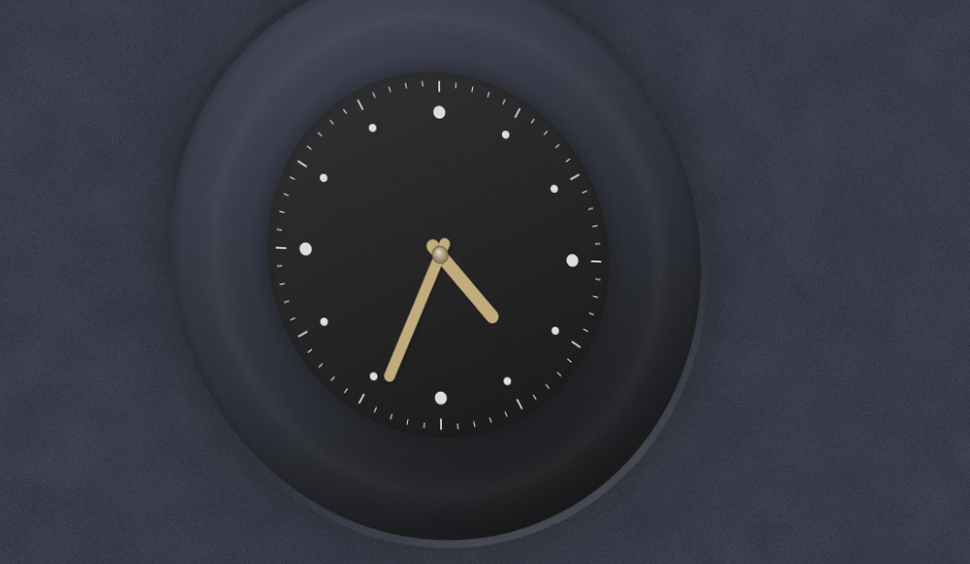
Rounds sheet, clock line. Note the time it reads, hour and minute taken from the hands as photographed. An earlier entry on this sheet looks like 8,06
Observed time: 4,34
